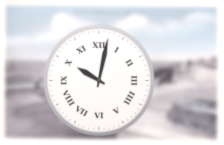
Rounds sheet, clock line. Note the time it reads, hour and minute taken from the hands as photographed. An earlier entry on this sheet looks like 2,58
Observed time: 10,02
